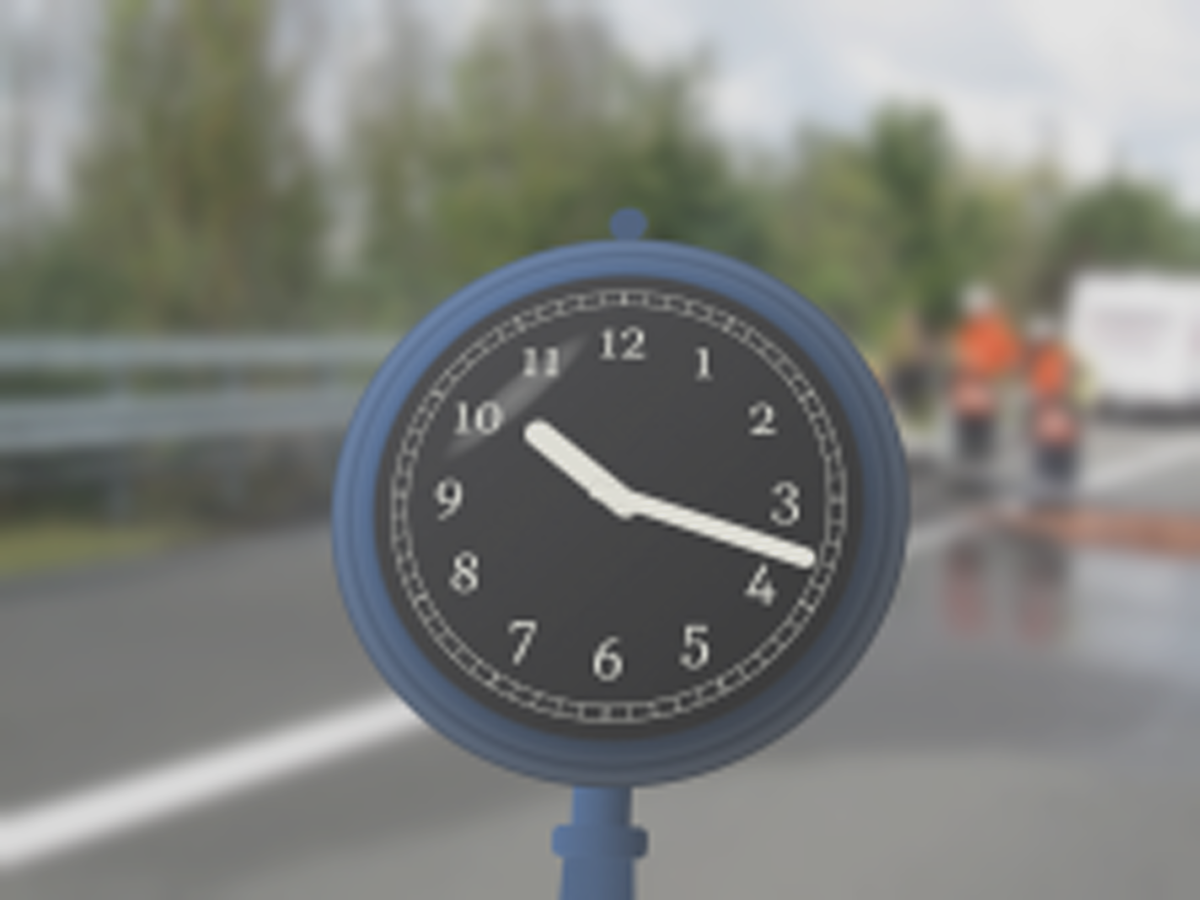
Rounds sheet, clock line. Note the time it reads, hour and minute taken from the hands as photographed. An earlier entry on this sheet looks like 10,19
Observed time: 10,18
